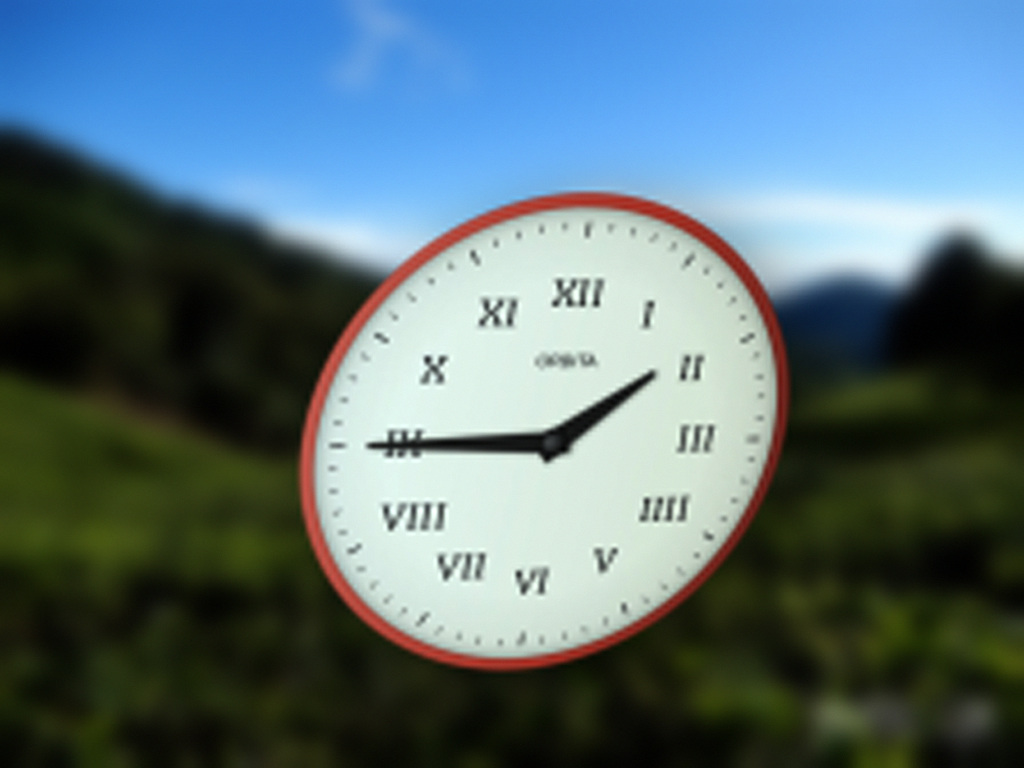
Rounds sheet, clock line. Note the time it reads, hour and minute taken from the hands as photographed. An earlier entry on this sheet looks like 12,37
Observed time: 1,45
